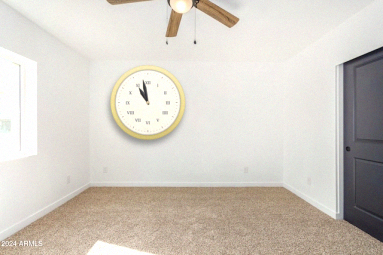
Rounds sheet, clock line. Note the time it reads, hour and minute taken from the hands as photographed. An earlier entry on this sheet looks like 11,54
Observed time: 10,58
